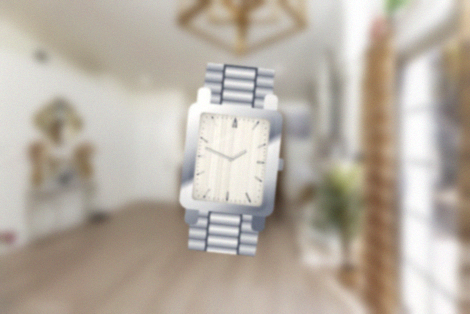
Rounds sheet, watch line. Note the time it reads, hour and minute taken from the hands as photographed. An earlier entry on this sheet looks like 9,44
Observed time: 1,48
